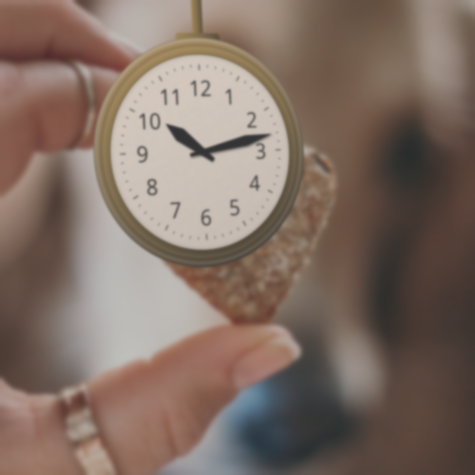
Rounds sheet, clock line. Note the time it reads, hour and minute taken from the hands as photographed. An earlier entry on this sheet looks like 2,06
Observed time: 10,13
